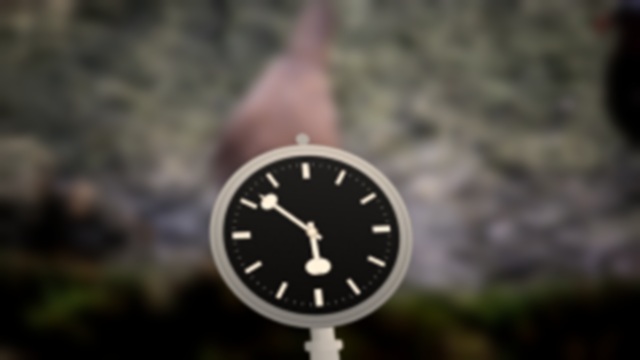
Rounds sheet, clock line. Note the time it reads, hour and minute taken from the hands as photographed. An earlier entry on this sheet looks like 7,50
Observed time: 5,52
